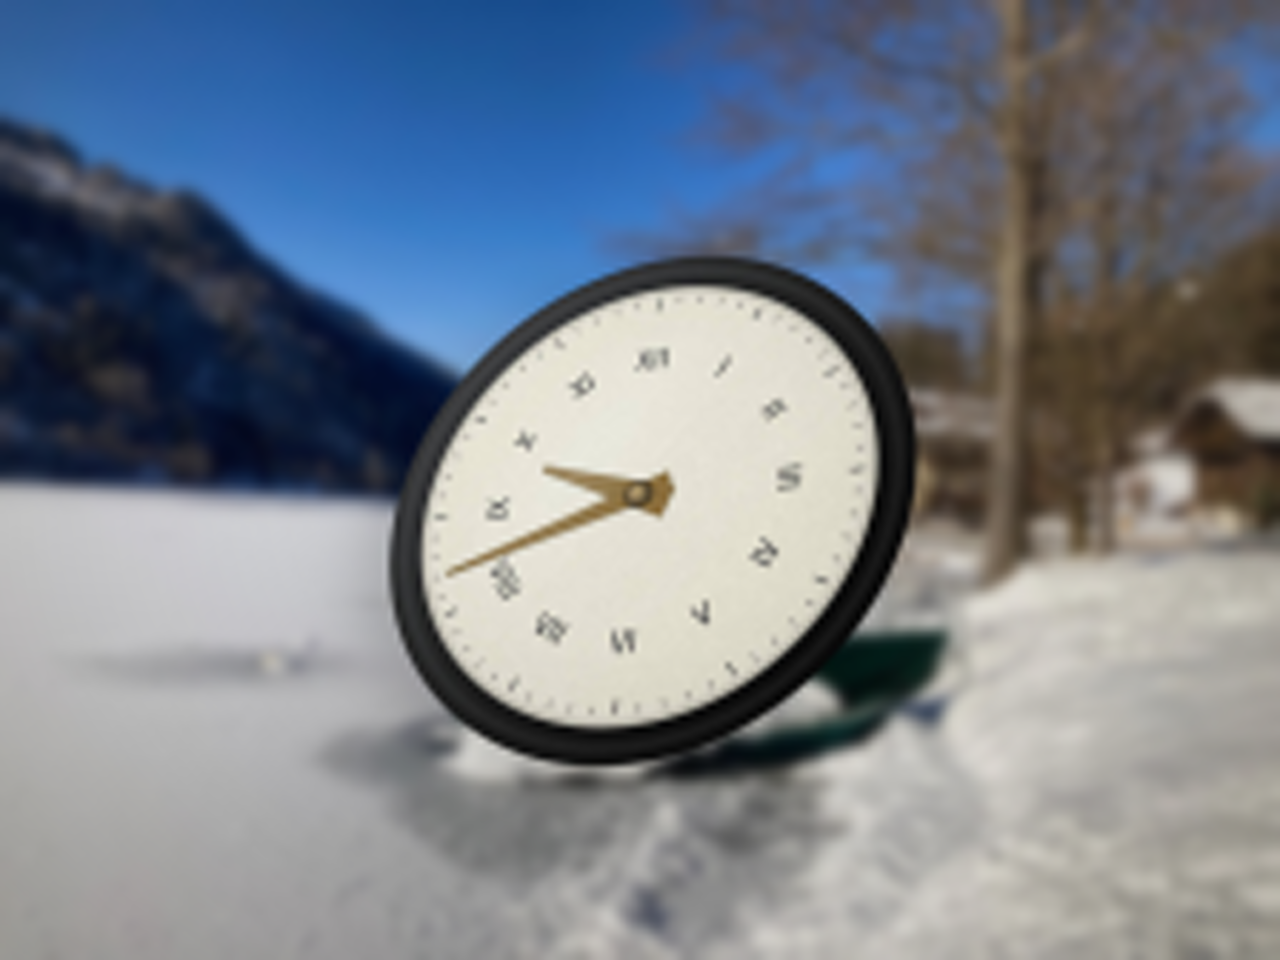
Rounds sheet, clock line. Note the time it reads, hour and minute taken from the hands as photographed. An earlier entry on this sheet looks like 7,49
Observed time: 9,42
